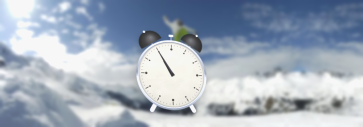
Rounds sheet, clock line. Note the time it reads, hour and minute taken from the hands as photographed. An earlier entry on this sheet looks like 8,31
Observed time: 10,55
